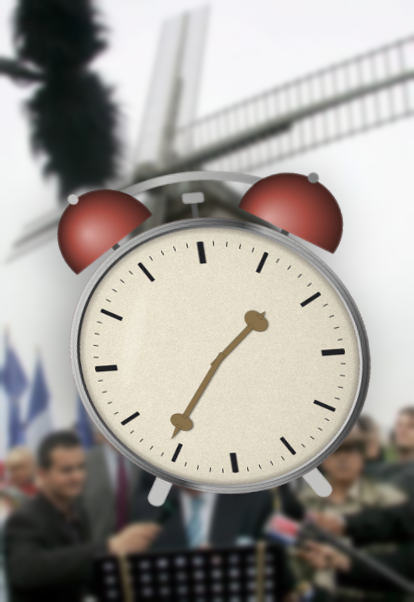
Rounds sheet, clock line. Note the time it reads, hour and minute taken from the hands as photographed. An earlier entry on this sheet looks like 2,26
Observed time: 1,36
